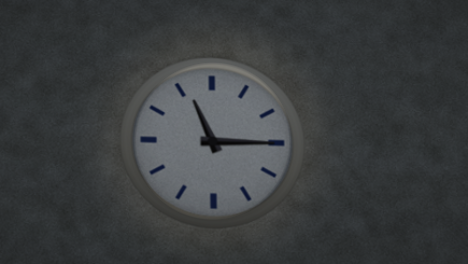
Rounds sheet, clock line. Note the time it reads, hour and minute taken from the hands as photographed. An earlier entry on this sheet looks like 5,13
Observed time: 11,15
